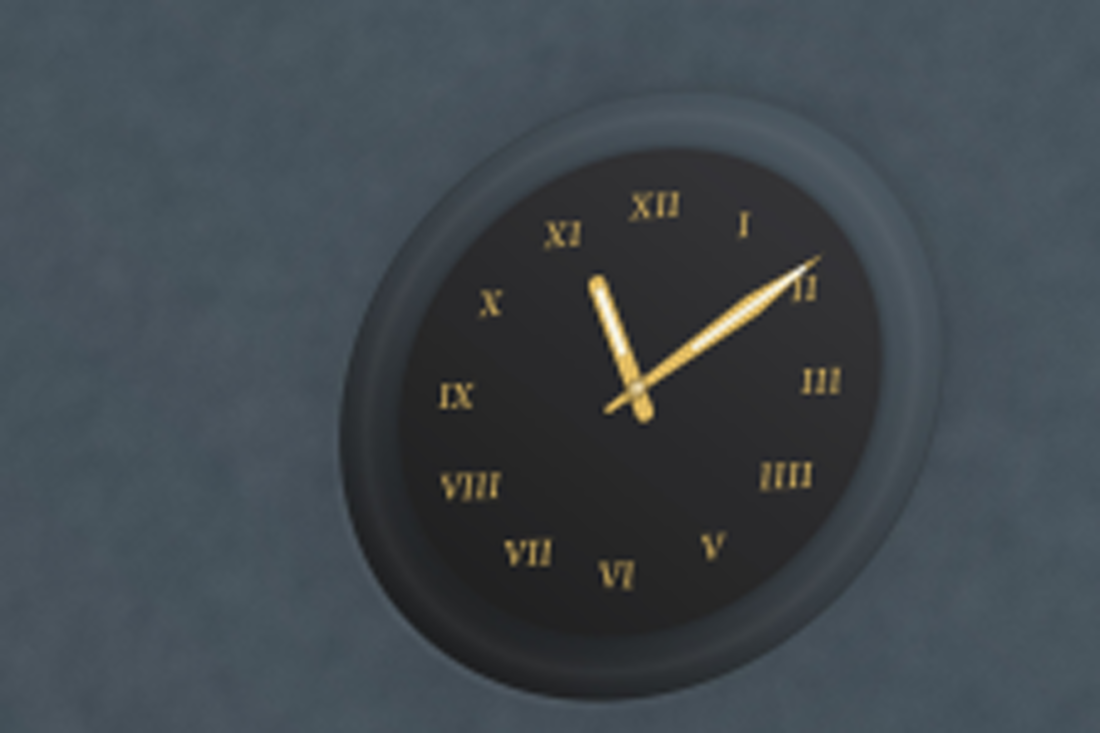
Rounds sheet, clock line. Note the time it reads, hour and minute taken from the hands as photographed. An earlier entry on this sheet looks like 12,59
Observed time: 11,09
